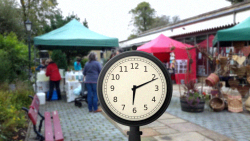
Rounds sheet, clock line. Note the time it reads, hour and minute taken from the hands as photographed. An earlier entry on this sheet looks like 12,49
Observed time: 6,11
